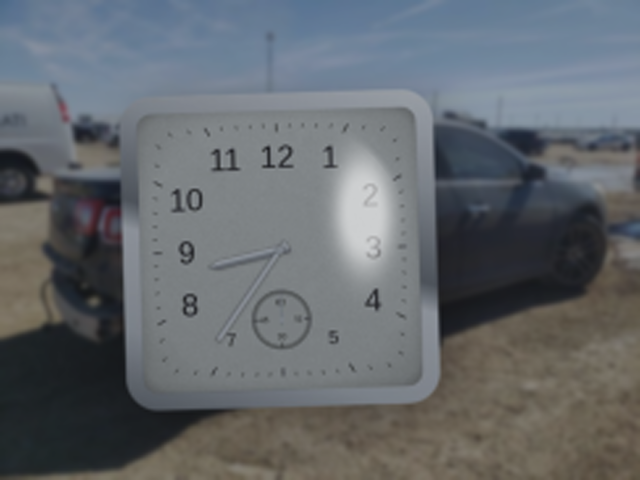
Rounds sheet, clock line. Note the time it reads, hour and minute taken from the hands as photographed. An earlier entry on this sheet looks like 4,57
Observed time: 8,36
